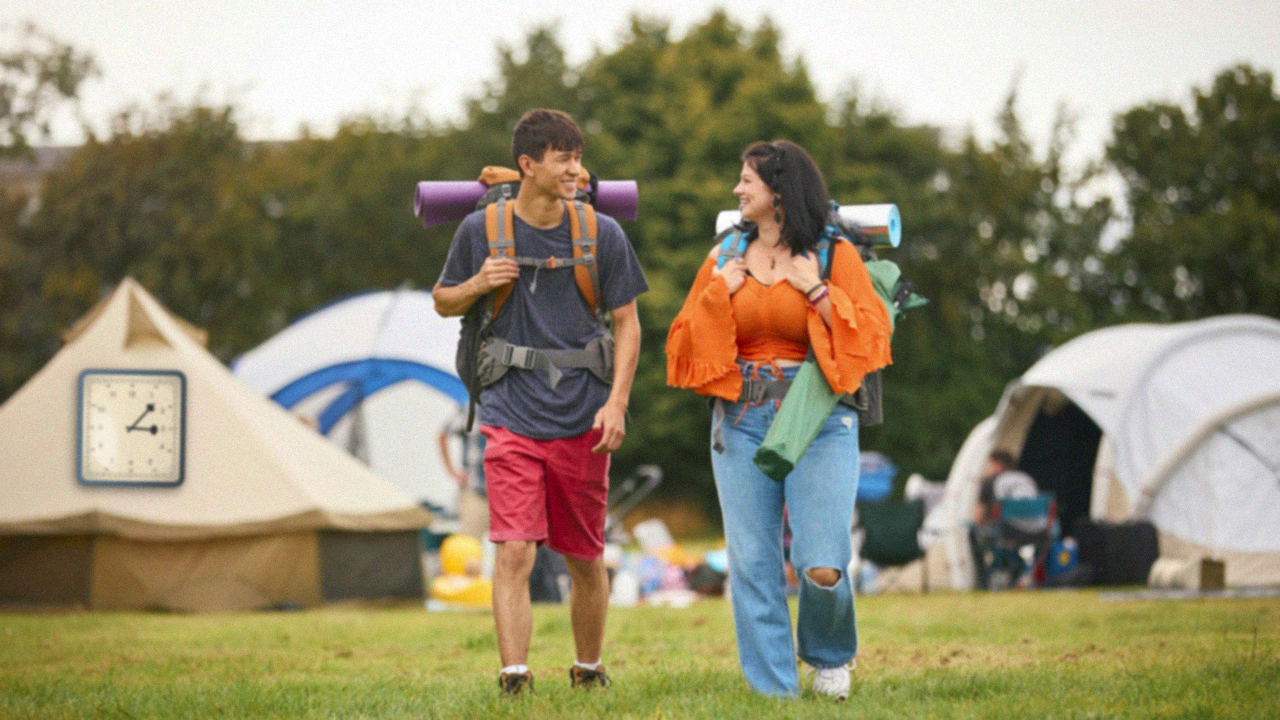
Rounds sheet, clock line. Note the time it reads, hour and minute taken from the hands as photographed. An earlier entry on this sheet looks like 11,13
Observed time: 3,07
